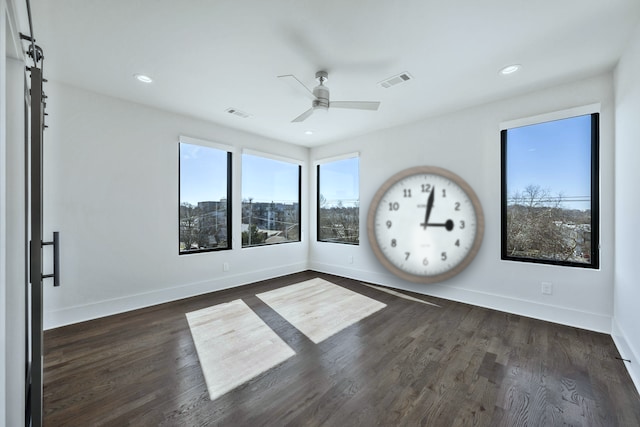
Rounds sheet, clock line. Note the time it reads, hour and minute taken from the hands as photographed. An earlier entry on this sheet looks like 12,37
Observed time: 3,02
